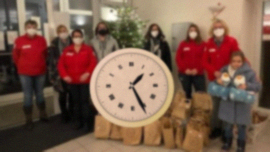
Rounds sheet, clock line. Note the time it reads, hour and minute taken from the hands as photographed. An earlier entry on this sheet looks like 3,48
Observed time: 1,26
